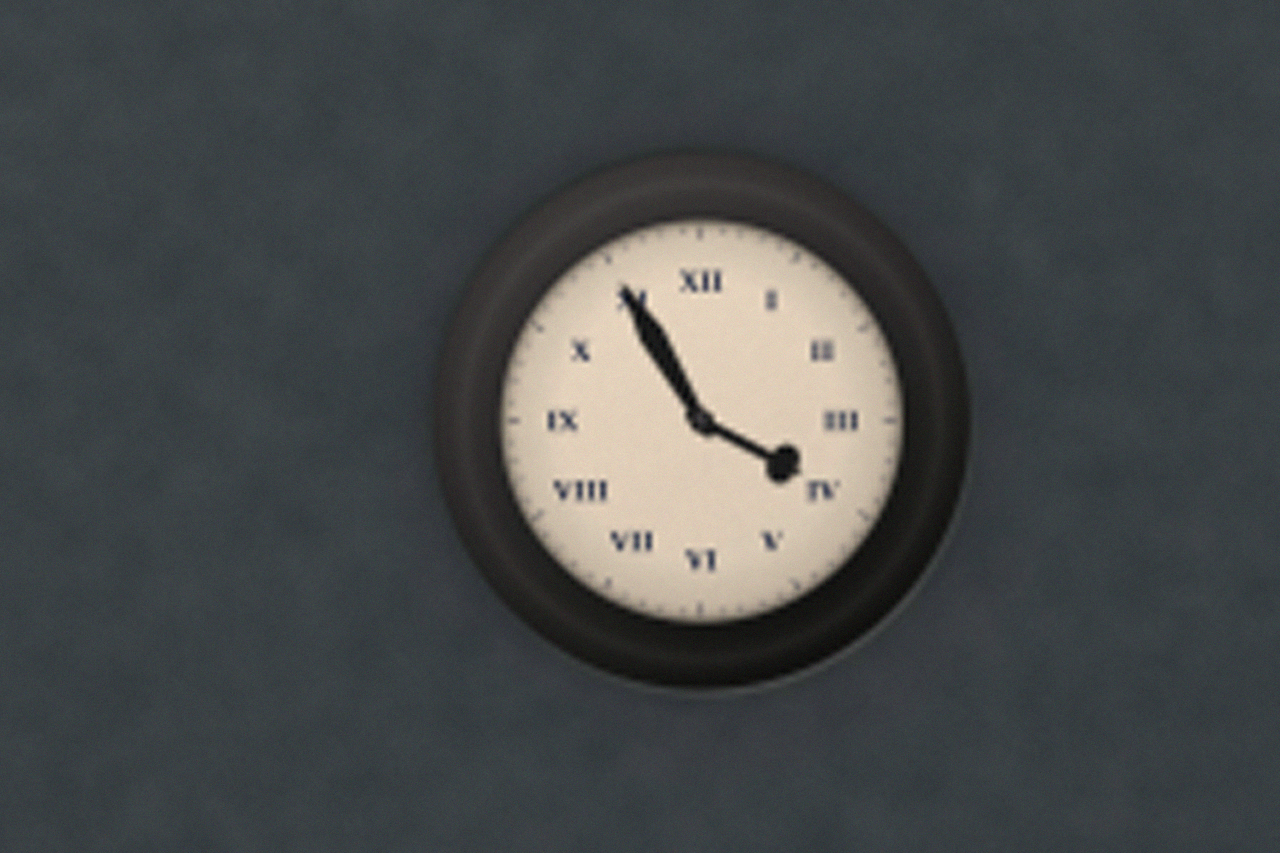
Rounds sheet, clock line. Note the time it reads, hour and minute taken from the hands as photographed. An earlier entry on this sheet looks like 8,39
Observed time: 3,55
